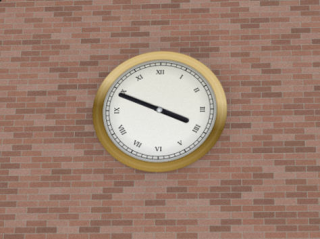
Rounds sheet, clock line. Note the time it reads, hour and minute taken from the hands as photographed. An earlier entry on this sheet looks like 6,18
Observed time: 3,49
